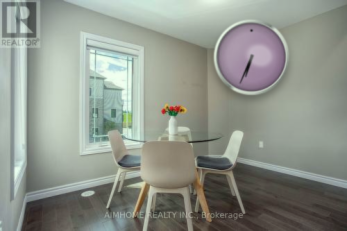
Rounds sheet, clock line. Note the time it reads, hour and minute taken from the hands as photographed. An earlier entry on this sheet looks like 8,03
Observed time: 6,34
